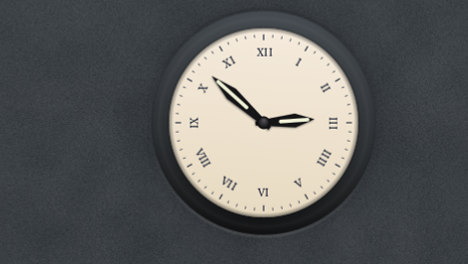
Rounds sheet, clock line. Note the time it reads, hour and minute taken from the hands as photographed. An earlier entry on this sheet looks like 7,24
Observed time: 2,52
